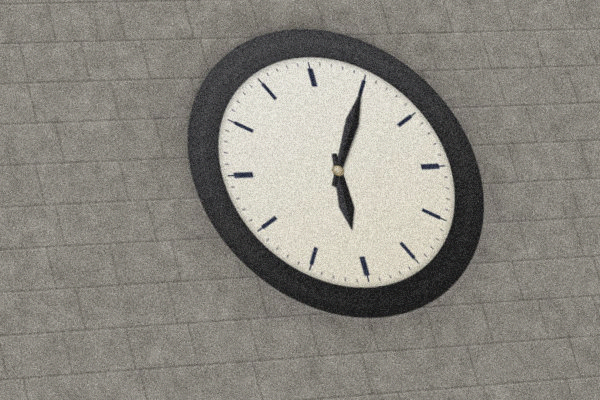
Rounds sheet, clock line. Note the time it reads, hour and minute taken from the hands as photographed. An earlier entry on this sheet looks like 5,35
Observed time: 6,05
